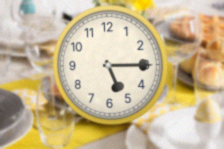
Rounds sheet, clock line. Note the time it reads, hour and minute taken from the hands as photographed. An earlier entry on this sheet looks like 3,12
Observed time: 5,15
